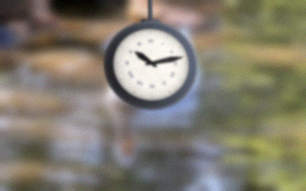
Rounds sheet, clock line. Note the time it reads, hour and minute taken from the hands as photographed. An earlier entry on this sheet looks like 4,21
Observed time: 10,13
